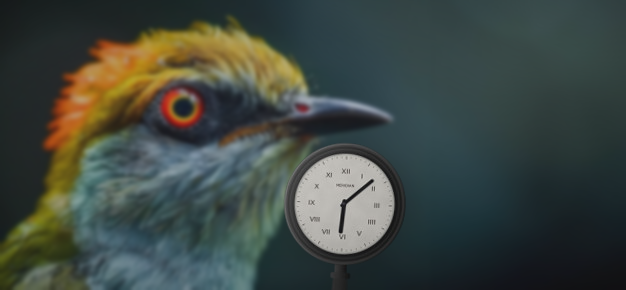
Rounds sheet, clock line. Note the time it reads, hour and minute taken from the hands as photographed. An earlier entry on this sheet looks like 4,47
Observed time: 6,08
